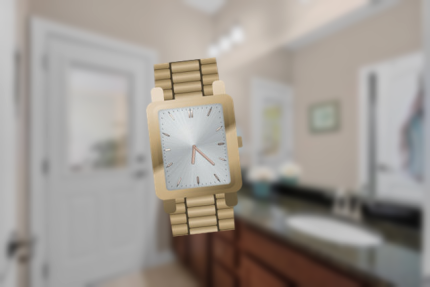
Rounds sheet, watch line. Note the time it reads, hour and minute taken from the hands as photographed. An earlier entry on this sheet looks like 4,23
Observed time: 6,23
